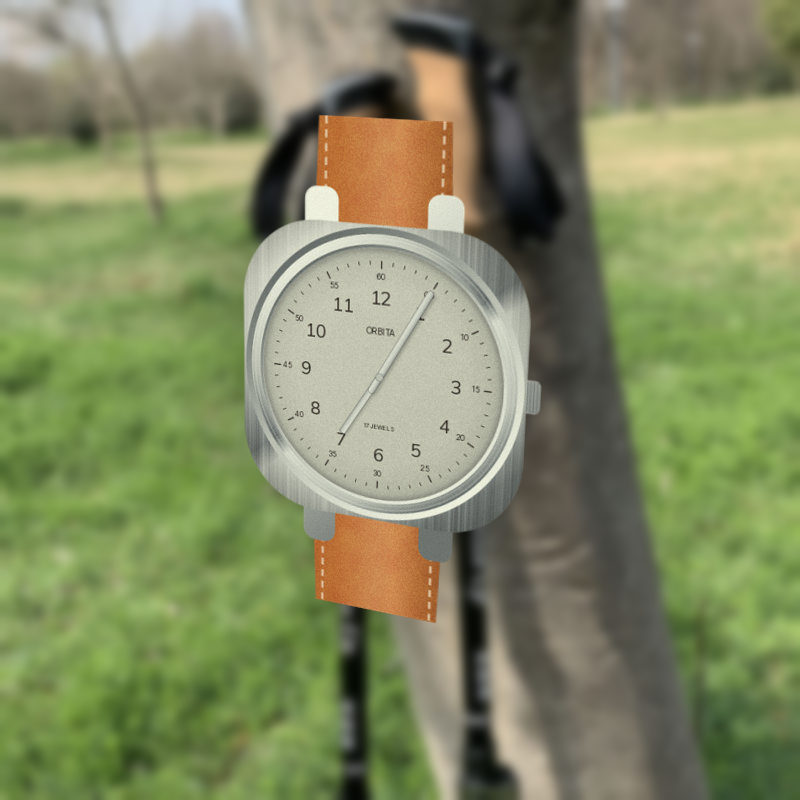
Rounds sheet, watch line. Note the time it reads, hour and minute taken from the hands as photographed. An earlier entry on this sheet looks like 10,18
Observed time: 7,05
